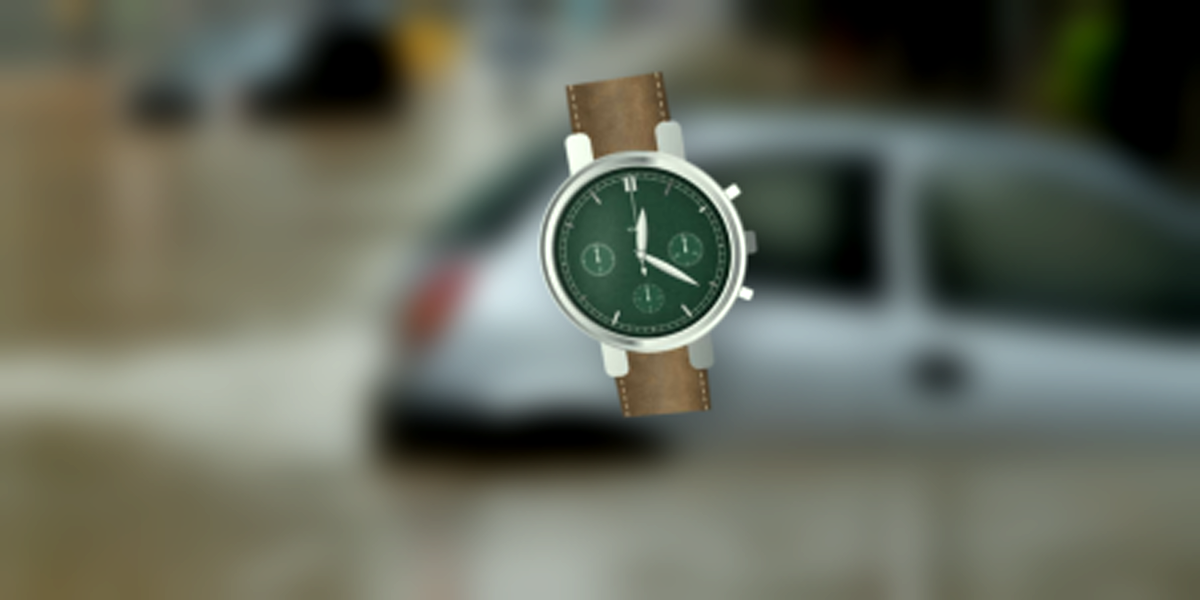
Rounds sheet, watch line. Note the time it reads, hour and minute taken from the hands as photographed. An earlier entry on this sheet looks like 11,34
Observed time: 12,21
